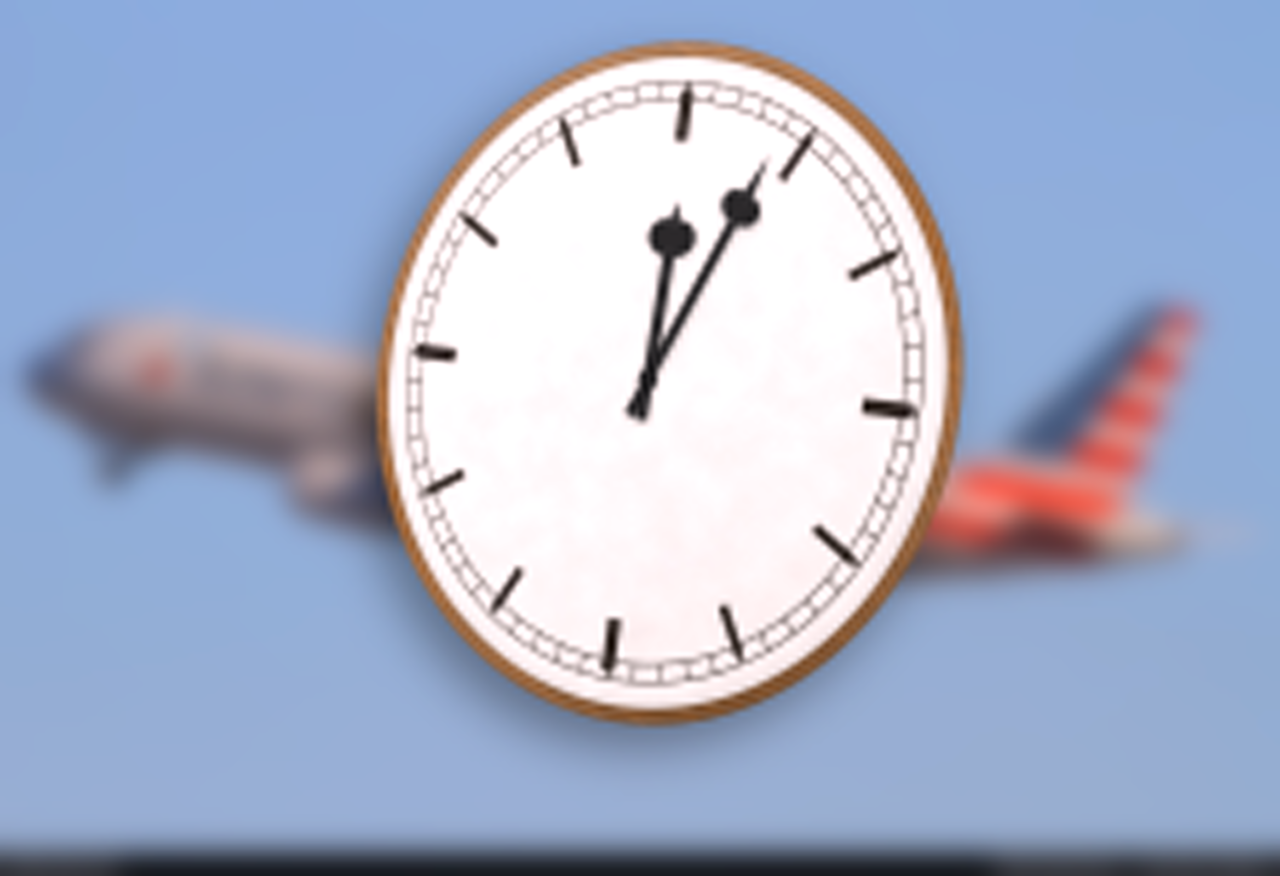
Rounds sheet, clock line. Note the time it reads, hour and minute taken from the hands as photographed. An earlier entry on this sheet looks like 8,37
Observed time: 12,04
